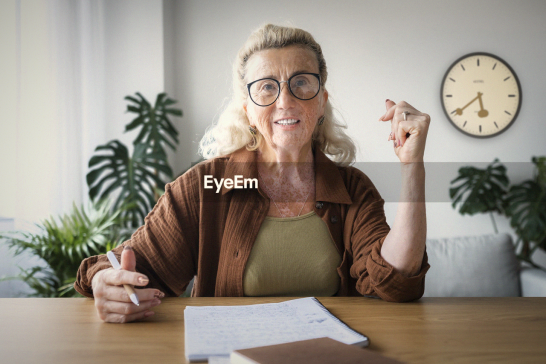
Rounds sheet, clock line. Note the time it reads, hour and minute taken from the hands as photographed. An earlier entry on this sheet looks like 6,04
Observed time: 5,39
